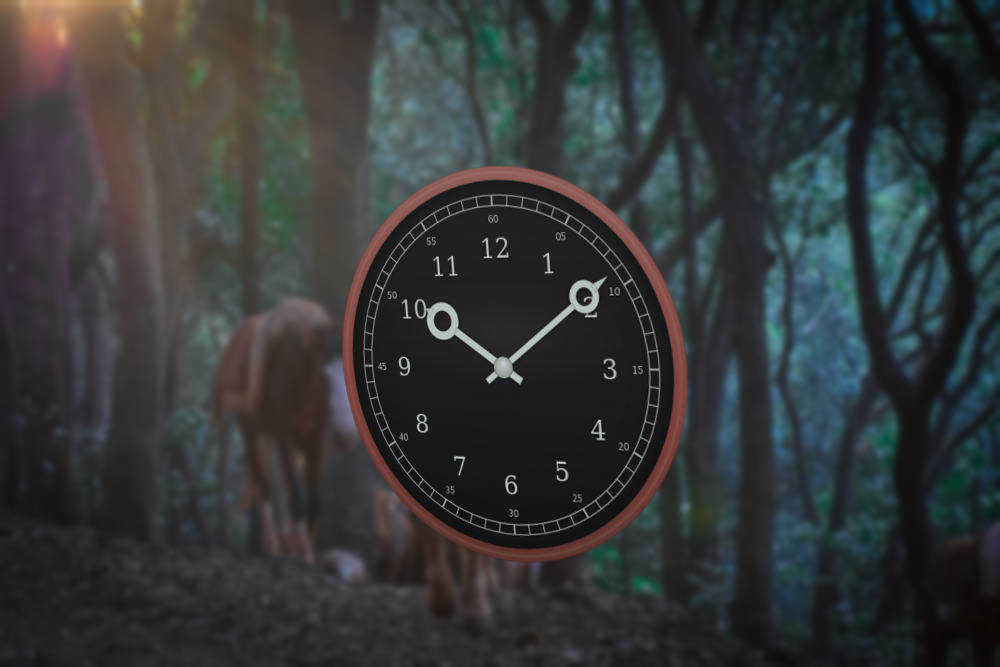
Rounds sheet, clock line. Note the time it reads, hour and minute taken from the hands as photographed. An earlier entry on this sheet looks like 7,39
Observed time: 10,09
